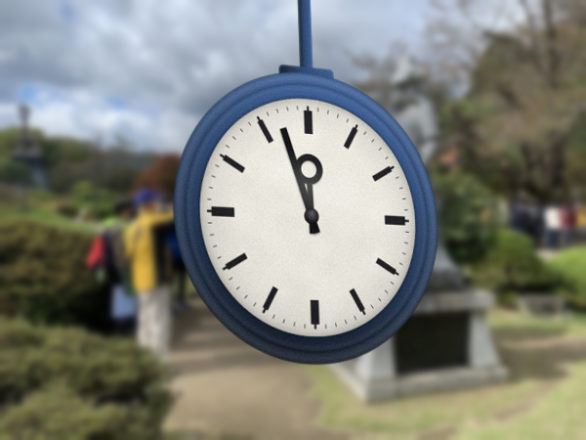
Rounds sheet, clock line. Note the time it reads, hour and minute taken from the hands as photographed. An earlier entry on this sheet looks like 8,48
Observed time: 11,57
